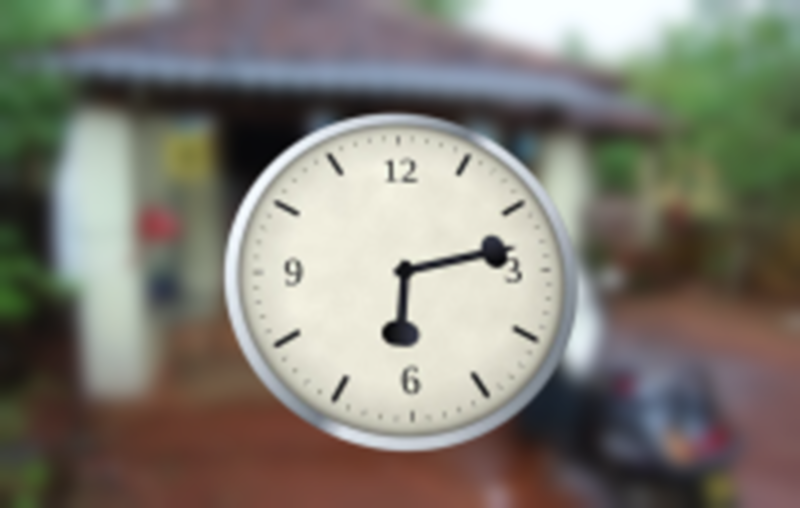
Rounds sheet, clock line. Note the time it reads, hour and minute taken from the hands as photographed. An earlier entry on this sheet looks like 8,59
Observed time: 6,13
